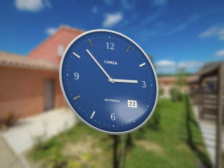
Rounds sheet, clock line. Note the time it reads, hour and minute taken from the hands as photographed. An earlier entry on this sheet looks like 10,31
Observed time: 2,53
